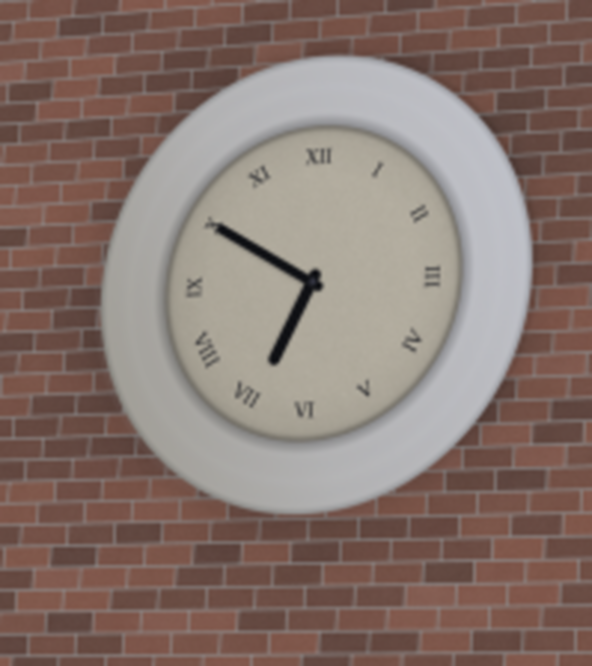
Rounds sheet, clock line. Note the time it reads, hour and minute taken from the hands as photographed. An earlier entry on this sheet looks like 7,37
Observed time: 6,50
